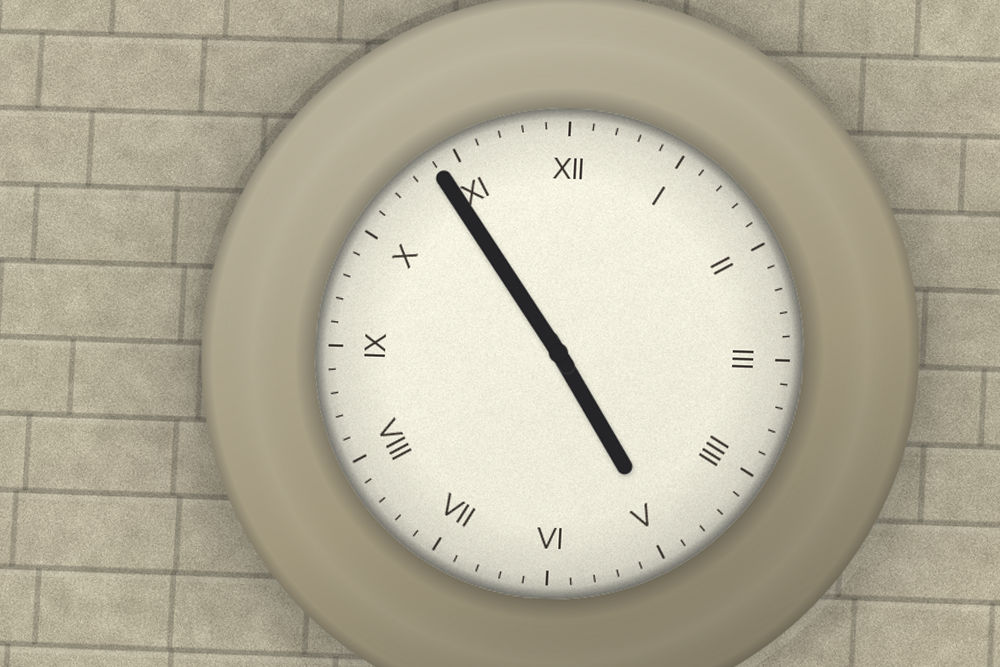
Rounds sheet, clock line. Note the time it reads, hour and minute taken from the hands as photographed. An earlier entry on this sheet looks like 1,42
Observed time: 4,54
